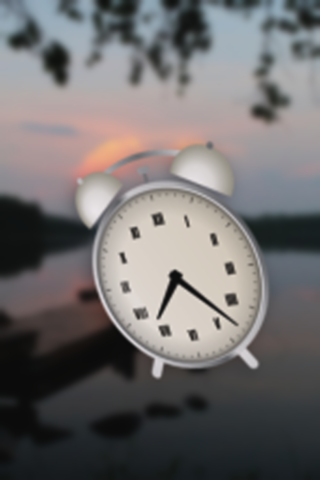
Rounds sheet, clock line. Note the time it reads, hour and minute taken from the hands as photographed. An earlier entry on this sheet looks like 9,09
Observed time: 7,23
